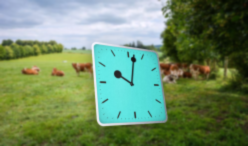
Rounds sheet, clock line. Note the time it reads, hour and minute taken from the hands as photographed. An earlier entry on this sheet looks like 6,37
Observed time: 10,02
